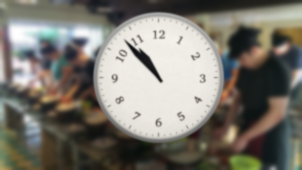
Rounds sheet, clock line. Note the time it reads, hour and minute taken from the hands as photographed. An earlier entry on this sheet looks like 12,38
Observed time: 10,53
